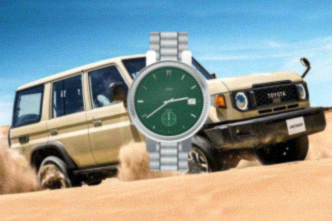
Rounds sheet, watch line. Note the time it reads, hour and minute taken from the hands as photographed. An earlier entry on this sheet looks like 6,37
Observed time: 2,39
